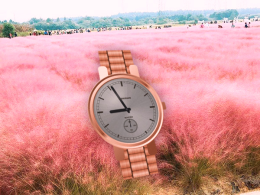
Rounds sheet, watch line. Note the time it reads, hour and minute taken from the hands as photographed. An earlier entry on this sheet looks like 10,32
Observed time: 8,56
